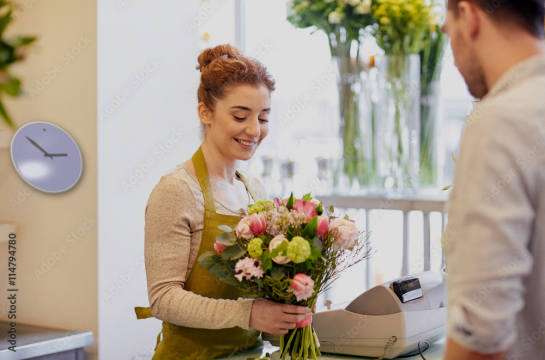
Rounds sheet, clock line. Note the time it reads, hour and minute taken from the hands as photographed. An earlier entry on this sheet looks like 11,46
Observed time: 2,52
